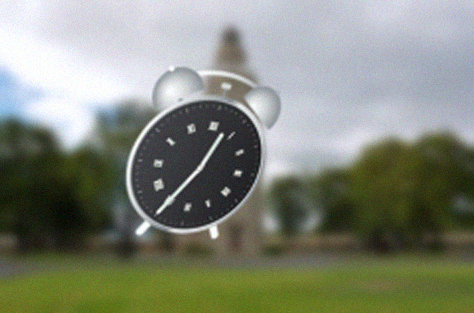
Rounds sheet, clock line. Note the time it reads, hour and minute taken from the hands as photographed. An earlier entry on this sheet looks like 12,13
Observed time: 12,35
